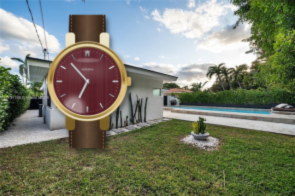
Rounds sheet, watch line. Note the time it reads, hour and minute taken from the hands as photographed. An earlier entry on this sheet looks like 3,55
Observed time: 6,53
